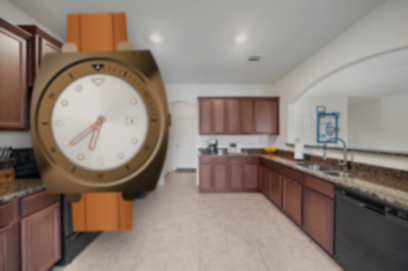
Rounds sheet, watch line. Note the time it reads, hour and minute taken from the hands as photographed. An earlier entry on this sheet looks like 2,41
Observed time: 6,39
